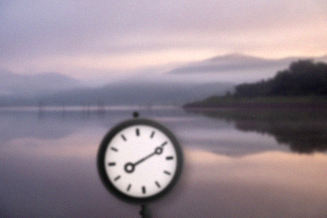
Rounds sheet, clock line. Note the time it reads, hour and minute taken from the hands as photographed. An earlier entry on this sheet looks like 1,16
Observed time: 8,11
